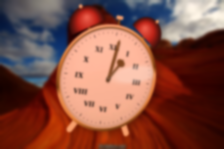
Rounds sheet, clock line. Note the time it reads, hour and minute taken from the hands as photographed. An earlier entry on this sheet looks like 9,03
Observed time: 1,01
